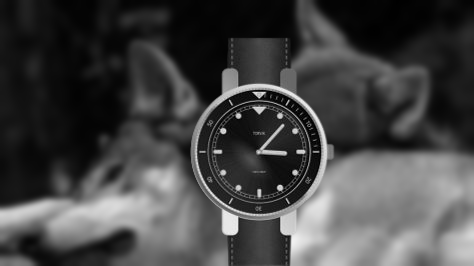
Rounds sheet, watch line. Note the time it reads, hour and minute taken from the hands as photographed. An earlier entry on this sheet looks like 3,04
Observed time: 3,07
